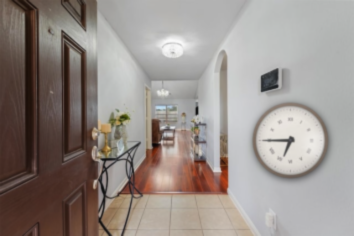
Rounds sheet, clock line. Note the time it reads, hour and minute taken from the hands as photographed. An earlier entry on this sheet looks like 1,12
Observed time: 6,45
